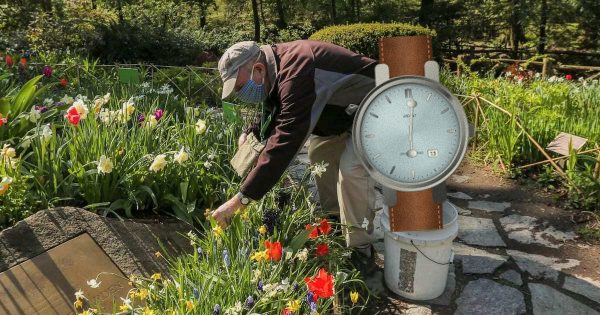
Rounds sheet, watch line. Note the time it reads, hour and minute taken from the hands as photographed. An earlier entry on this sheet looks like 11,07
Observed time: 6,01
